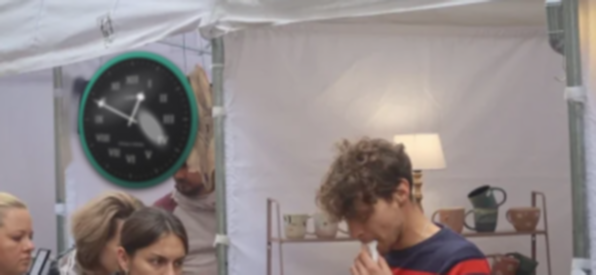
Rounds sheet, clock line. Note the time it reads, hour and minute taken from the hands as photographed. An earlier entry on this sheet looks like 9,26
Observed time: 12,49
